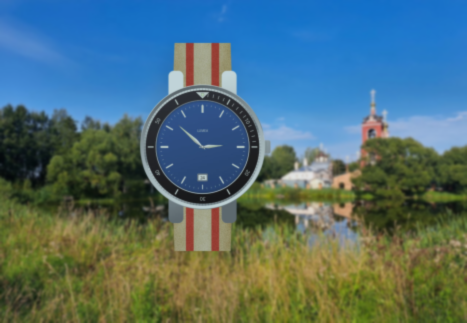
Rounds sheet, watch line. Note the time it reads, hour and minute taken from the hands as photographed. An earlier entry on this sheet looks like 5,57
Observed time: 2,52
